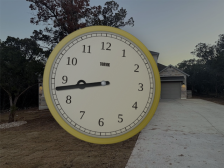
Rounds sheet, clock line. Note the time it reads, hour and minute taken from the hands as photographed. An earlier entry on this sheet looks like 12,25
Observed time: 8,43
